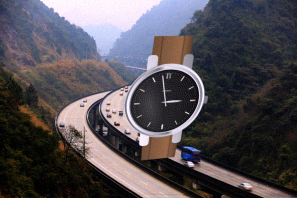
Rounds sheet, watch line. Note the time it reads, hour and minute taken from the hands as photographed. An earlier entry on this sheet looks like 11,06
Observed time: 2,58
